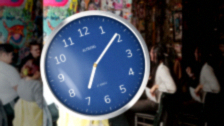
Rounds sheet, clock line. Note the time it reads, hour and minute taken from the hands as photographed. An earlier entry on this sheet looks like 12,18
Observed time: 7,09
